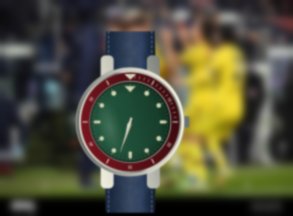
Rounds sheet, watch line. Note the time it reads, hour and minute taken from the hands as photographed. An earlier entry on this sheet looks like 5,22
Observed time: 6,33
